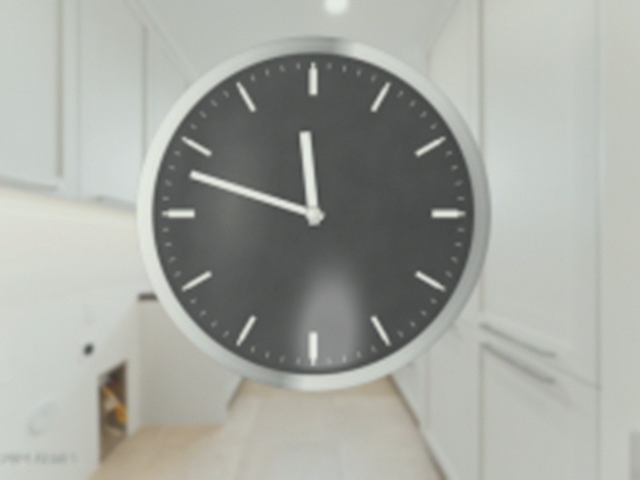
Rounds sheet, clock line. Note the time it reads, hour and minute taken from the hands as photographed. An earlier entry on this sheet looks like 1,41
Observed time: 11,48
